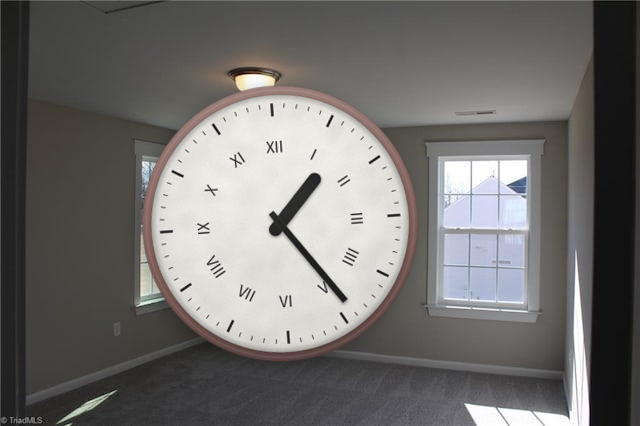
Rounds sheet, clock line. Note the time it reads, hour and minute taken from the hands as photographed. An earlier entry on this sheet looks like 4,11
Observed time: 1,24
